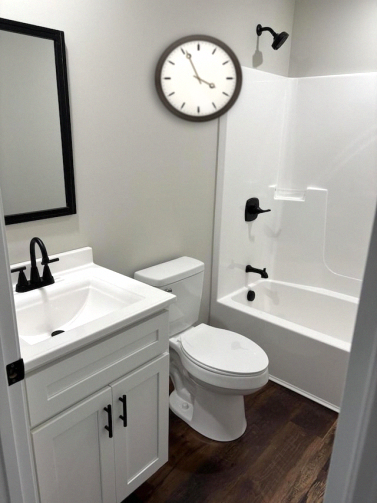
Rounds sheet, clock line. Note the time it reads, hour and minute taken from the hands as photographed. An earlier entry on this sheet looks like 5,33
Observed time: 3,56
